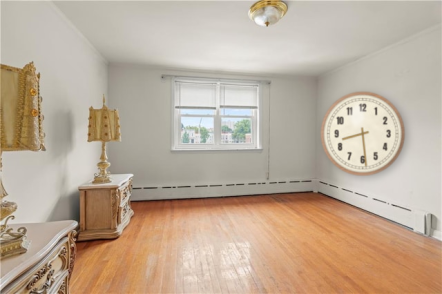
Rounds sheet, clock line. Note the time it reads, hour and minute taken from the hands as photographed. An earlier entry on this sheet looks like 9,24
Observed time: 8,29
